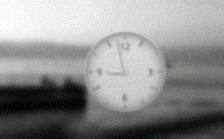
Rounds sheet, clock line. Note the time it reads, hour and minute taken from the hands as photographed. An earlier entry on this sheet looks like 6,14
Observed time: 8,58
